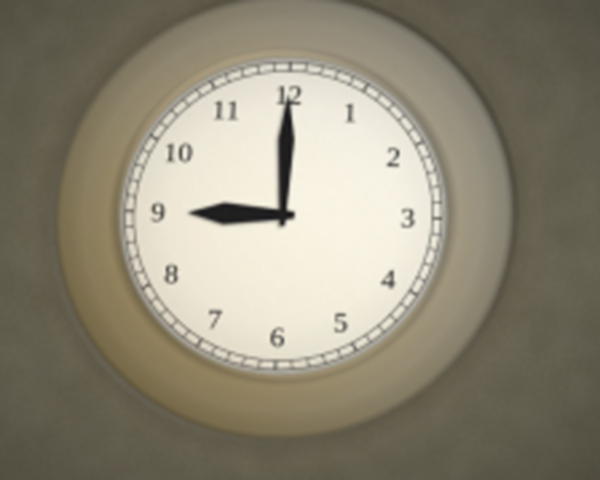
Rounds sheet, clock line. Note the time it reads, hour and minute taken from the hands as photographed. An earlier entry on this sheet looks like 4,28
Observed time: 9,00
